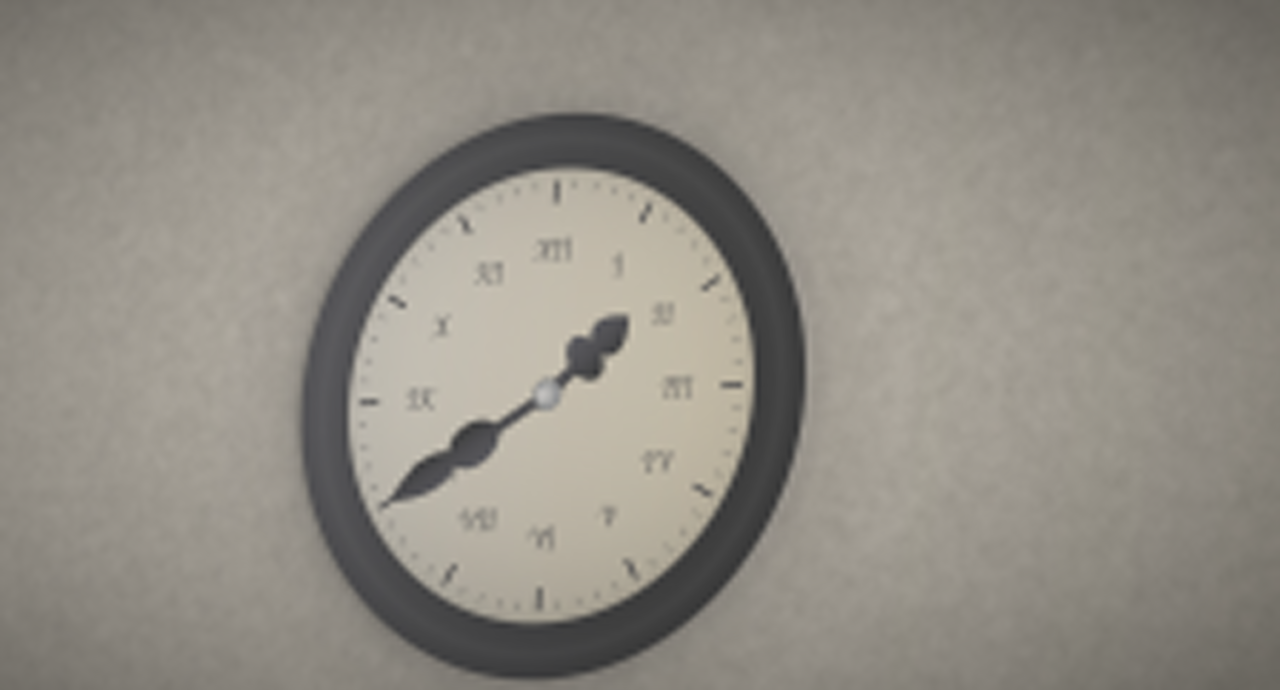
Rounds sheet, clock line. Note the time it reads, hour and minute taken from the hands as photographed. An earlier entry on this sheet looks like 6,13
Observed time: 1,40
